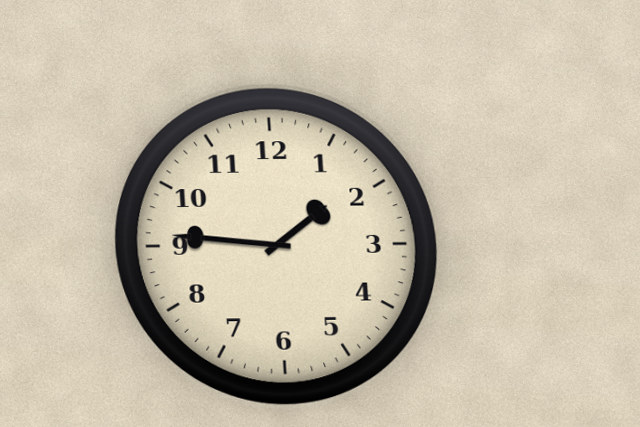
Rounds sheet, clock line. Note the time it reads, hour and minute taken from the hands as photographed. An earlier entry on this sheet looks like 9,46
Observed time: 1,46
